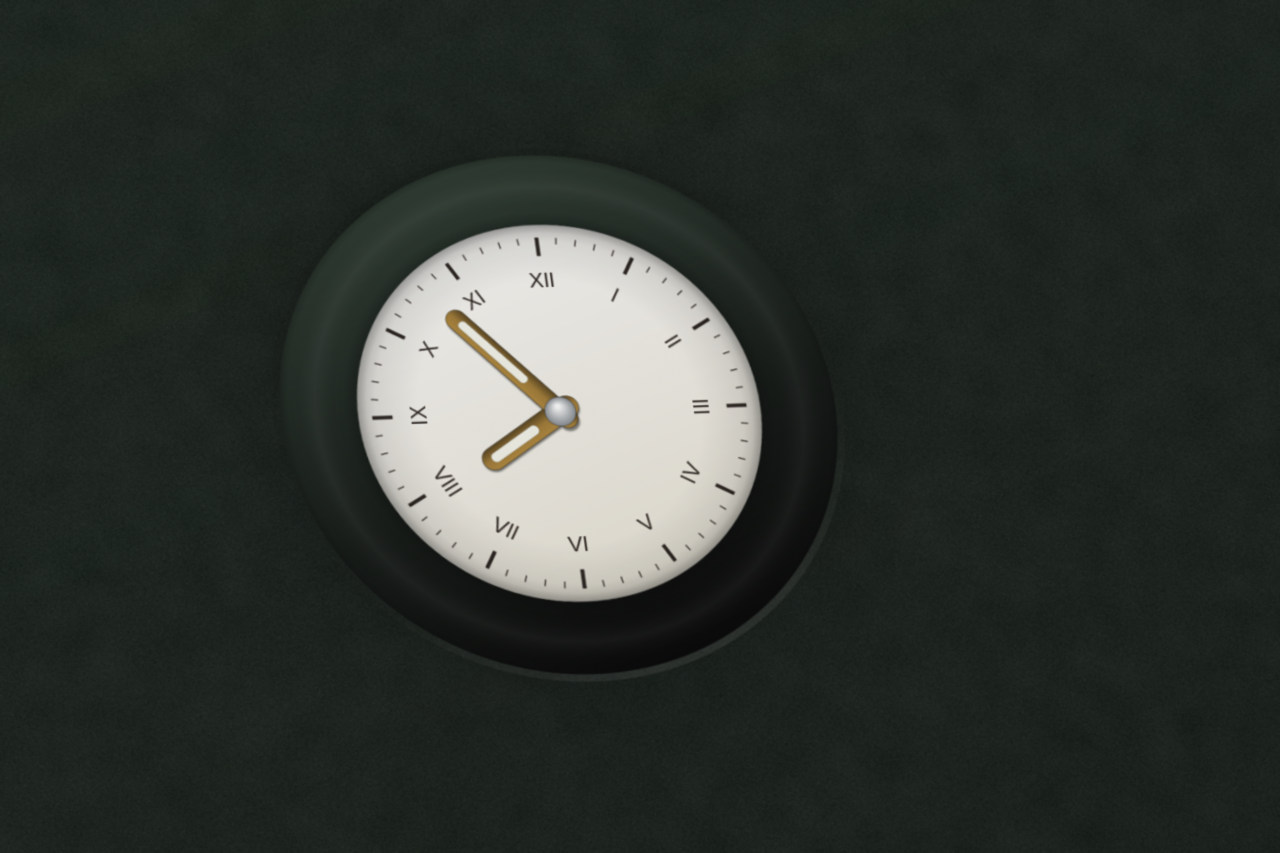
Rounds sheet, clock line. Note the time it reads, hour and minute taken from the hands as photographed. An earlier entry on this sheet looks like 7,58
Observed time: 7,53
